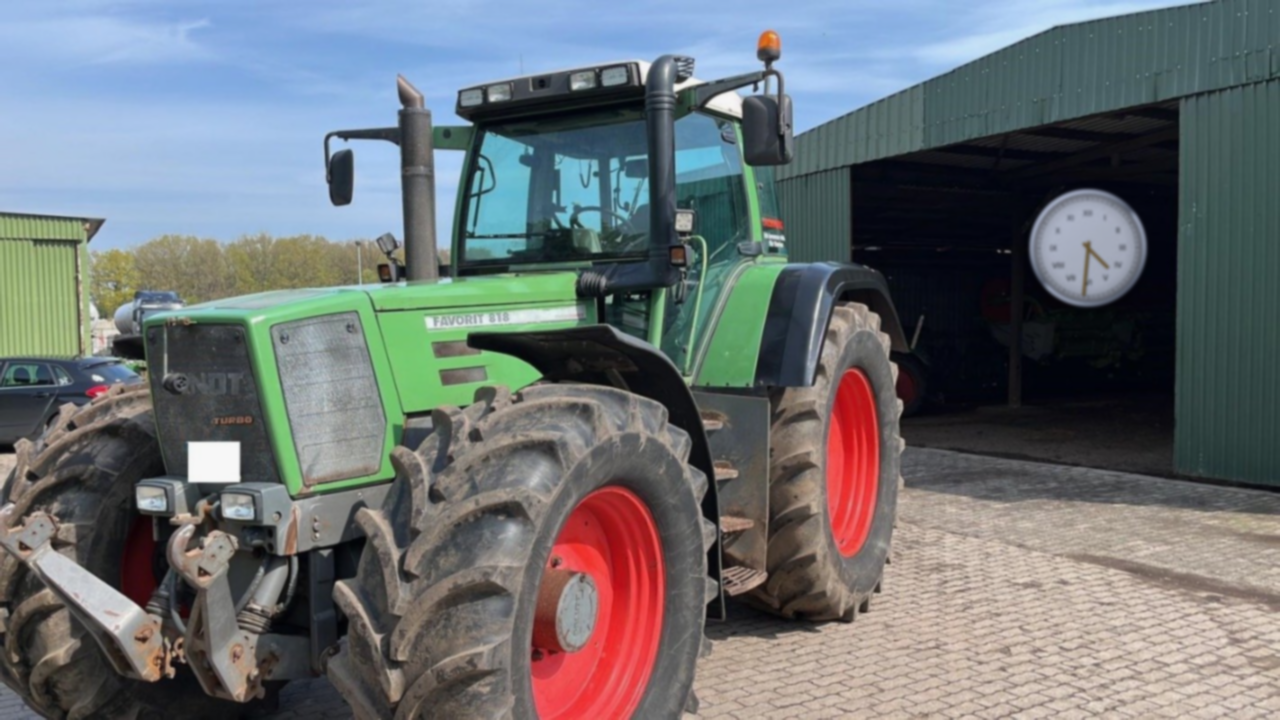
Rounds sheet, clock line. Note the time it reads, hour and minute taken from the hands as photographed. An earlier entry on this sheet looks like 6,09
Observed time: 4,31
